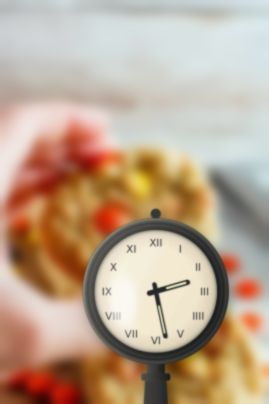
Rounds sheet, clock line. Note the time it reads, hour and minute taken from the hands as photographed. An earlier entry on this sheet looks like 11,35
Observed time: 2,28
